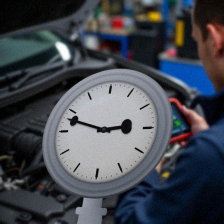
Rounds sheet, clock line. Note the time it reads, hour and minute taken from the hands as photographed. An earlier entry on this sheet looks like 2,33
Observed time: 2,48
